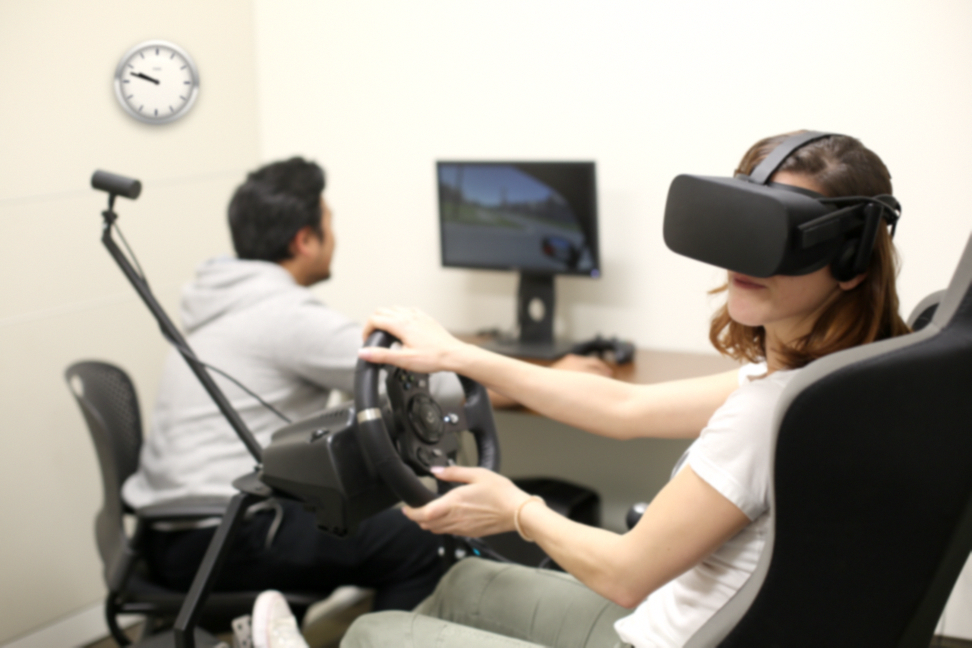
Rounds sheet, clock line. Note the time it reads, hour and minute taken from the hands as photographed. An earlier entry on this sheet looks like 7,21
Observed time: 9,48
